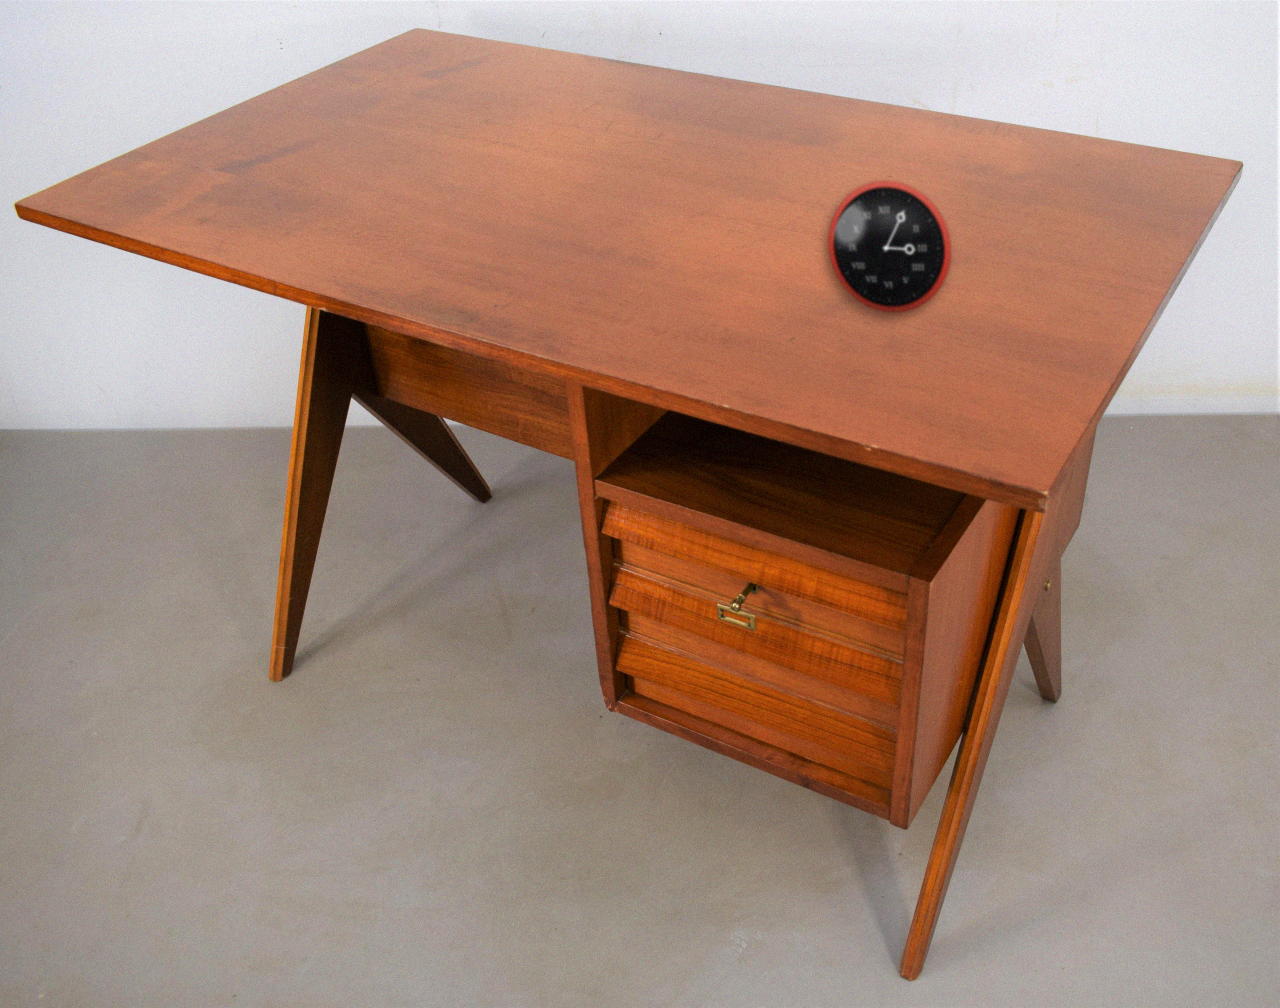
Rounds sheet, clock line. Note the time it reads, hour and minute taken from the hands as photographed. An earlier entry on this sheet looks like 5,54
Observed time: 3,05
